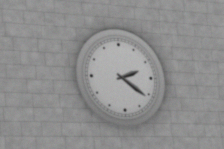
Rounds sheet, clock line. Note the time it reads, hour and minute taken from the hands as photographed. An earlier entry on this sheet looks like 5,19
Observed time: 2,21
